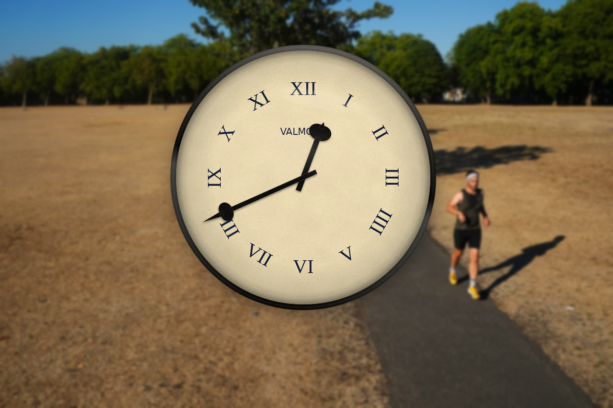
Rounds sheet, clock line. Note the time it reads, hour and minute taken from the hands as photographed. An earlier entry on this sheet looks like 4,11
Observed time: 12,41
